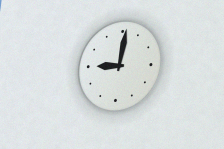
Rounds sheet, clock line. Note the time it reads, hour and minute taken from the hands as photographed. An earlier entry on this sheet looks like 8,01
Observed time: 9,01
